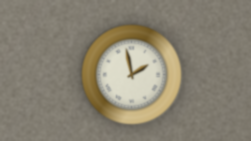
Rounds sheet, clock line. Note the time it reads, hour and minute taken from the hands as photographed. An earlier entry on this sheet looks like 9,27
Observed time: 1,58
